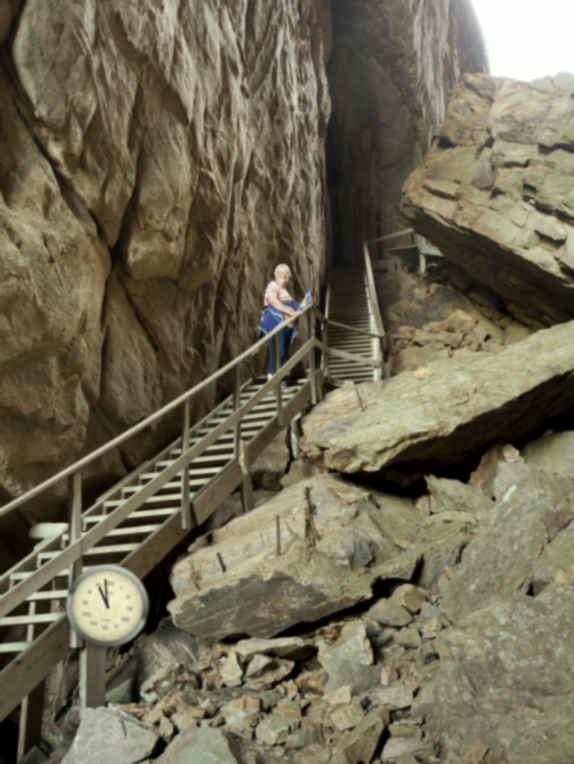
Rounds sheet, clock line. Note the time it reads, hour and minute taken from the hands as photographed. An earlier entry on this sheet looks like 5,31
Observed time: 10,58
